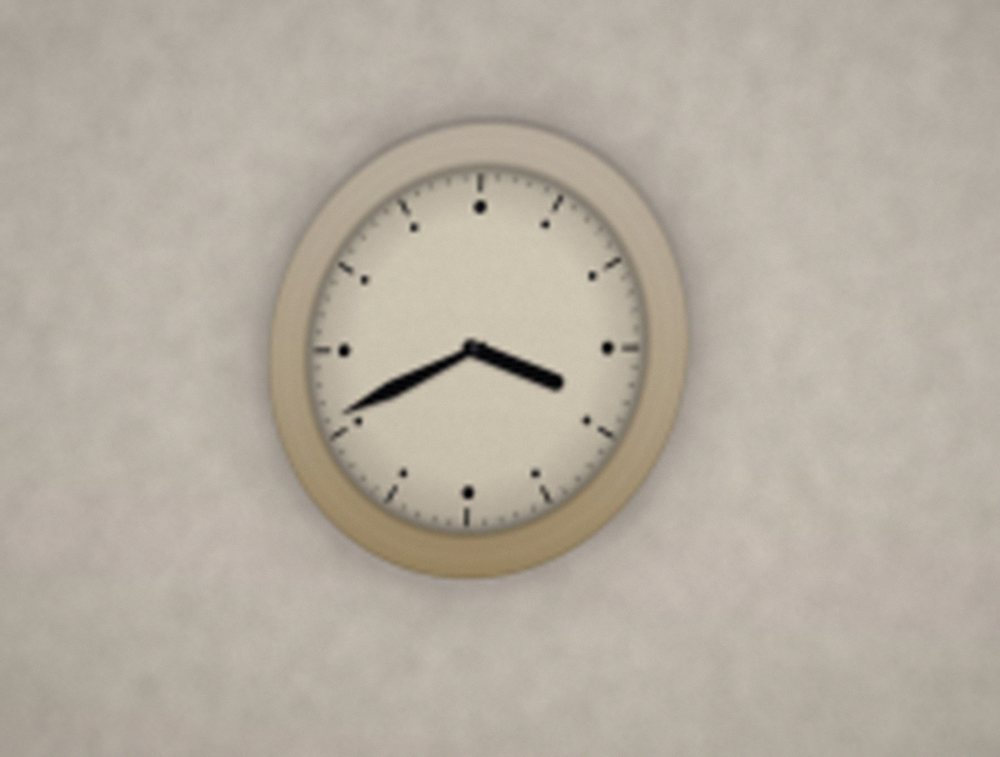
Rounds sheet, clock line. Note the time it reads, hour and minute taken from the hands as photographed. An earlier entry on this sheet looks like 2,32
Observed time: 3,41
